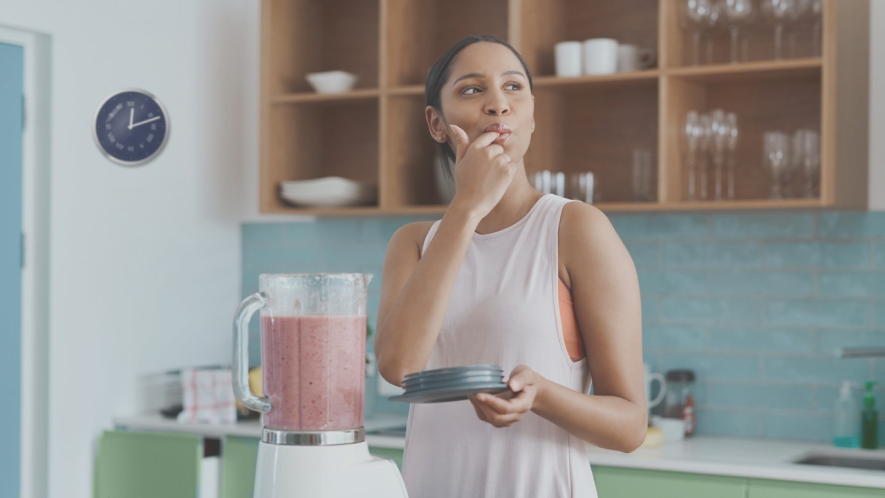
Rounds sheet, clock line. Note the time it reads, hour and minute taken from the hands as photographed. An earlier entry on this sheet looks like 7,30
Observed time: 12,12
